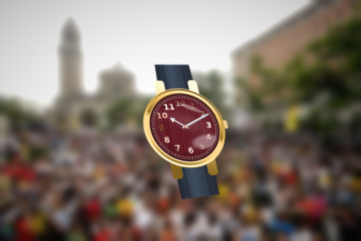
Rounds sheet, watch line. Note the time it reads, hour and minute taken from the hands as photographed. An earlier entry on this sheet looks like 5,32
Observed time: 10,11
